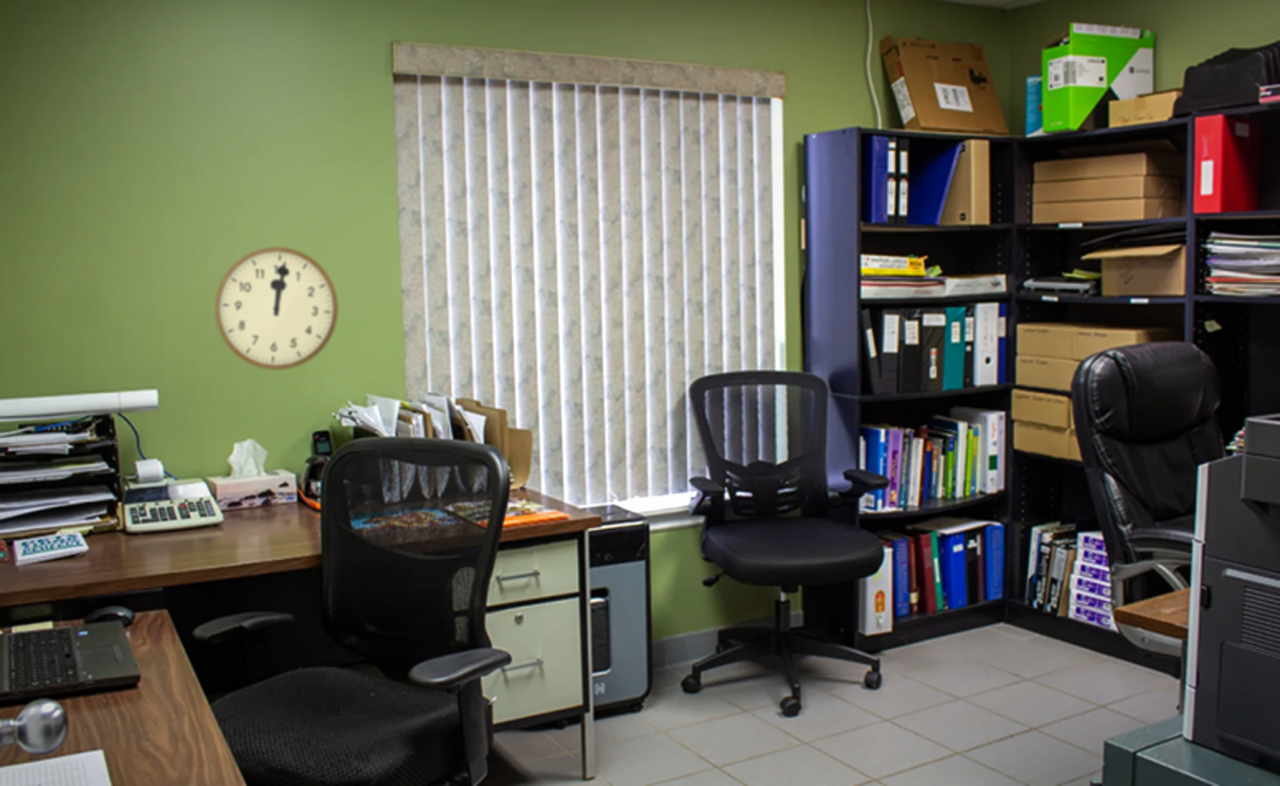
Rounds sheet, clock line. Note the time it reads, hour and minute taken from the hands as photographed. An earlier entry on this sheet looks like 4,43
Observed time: 12,01
